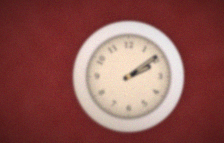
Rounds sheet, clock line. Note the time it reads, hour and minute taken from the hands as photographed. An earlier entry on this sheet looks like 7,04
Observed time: 2,09
